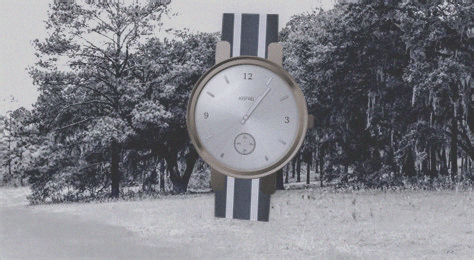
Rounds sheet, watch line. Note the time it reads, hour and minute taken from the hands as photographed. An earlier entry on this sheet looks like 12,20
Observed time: 1,06
